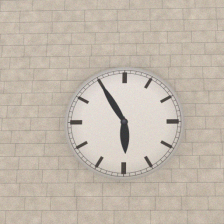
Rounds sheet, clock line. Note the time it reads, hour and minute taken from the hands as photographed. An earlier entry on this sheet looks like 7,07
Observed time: 5,55
